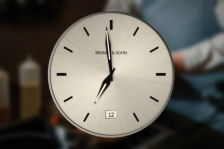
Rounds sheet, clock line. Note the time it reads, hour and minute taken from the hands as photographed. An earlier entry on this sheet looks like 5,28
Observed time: 6,59
